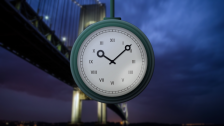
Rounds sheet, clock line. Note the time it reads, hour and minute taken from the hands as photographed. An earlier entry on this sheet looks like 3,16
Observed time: 10,08
